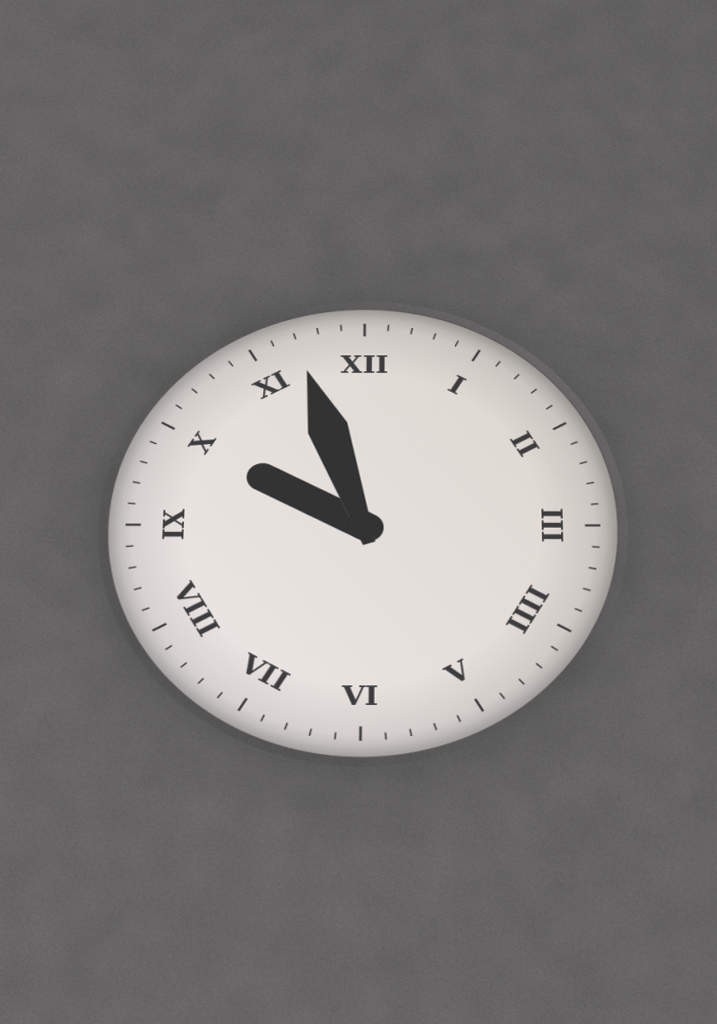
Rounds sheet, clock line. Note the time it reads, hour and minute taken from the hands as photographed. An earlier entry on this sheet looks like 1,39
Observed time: 9,57
